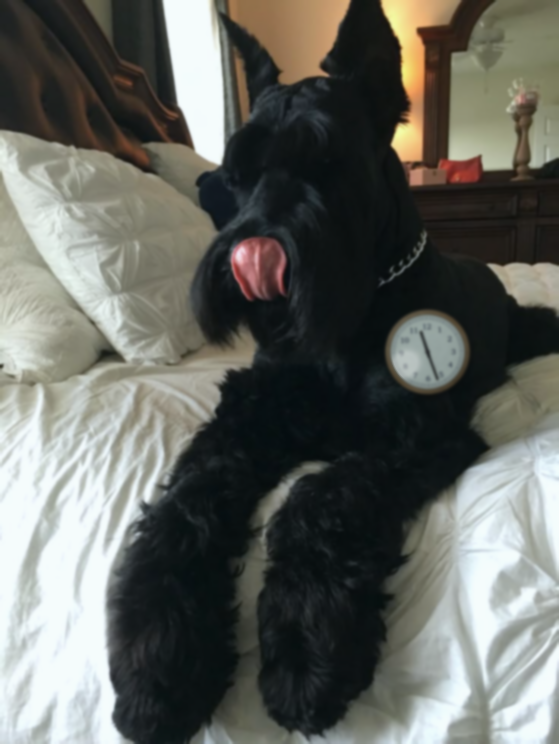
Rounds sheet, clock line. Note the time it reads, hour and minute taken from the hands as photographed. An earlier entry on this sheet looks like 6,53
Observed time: 11,27
